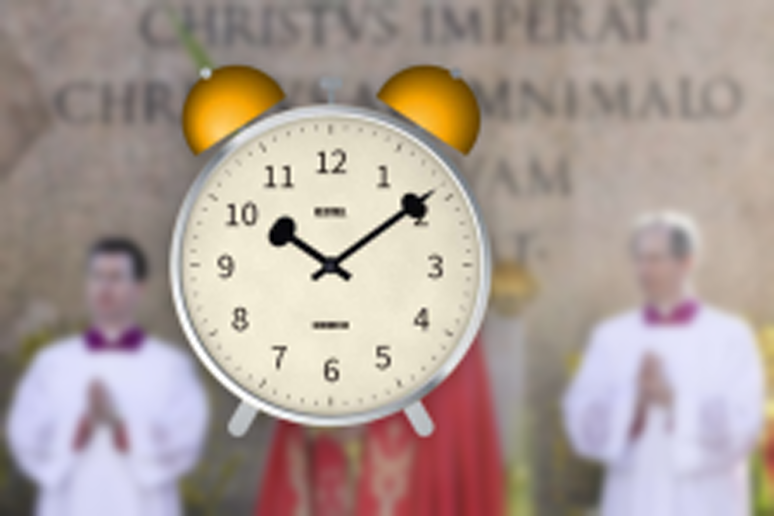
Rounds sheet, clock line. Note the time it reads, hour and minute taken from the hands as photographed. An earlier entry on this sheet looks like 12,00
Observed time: 10,09
